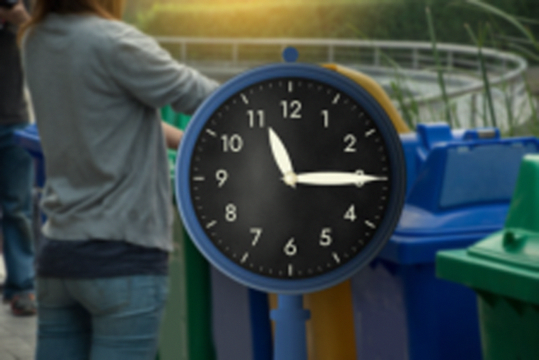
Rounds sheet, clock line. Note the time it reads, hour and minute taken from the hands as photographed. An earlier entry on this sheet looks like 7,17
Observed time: 11,15
